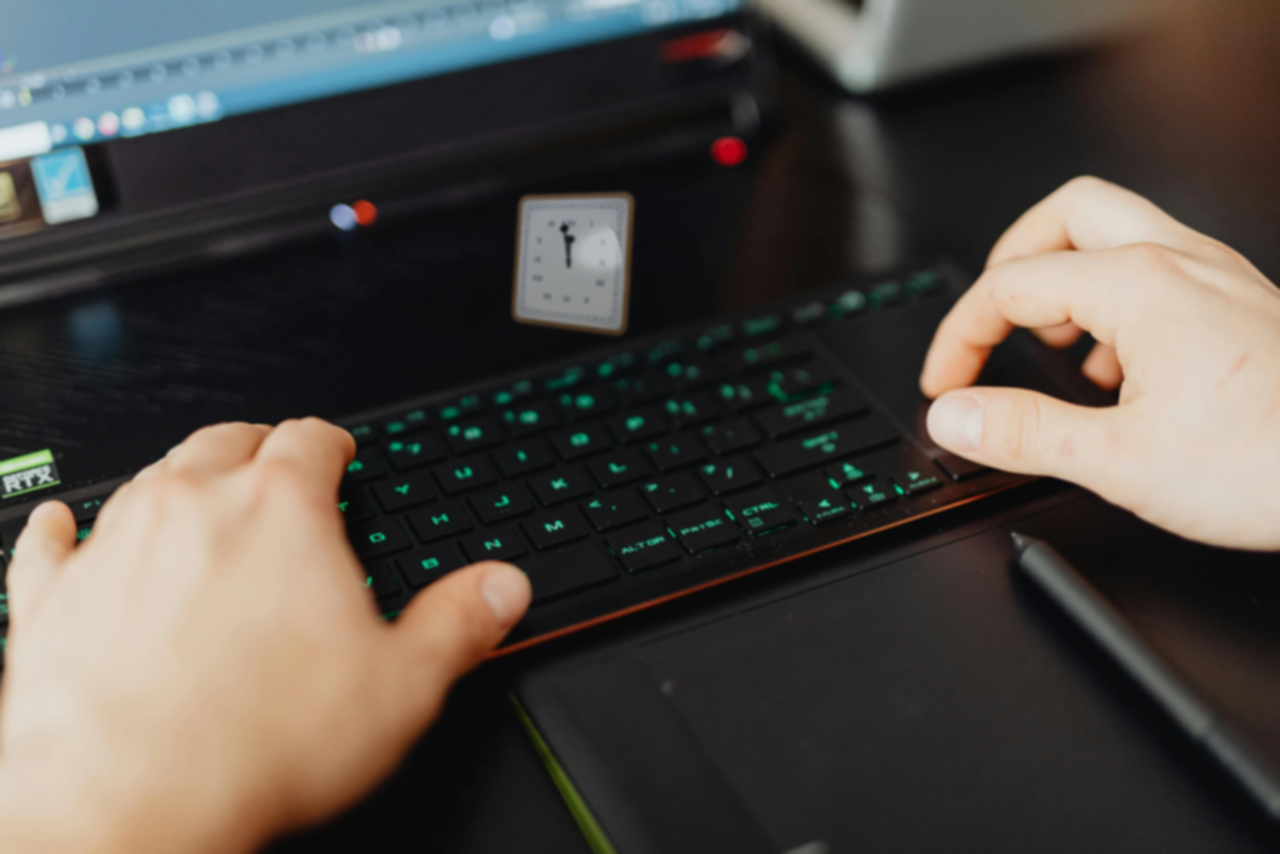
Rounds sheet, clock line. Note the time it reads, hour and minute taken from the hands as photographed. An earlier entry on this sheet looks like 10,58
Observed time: 11,58
